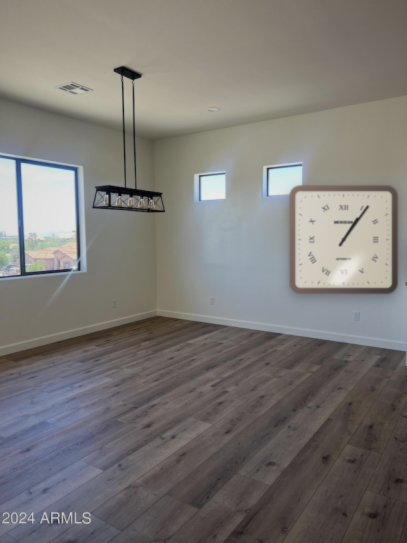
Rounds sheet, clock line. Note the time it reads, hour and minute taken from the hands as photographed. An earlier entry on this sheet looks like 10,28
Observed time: 1,06
